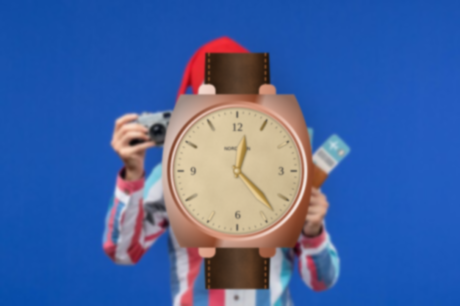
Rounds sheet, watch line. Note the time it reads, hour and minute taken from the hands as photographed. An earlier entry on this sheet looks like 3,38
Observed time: 12,23
